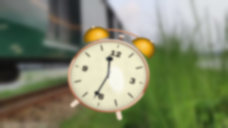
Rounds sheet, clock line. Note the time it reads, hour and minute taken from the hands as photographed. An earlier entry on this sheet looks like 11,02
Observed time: 11,32
